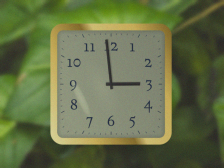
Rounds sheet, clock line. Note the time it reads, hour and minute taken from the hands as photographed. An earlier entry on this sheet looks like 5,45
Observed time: 2,59
